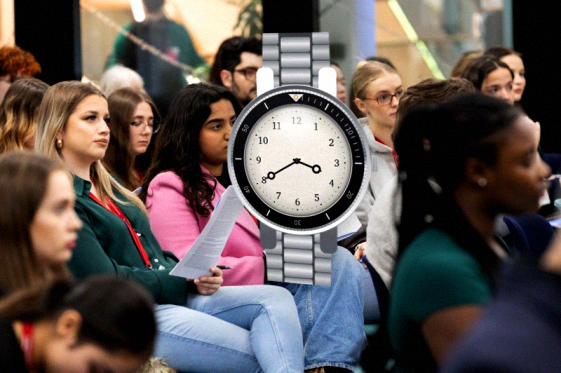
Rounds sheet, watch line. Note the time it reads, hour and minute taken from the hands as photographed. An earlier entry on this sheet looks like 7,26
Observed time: 3,40
